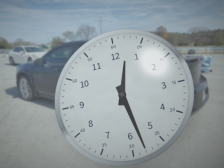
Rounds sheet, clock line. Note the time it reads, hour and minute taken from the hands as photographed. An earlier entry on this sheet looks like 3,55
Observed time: 12,28
